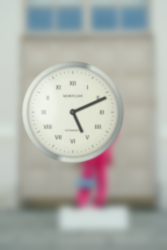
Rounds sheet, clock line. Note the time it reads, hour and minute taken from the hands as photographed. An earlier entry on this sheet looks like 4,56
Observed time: 5,11
